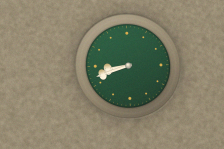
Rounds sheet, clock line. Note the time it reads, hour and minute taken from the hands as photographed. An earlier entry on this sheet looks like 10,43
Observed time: 8,42
